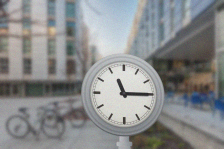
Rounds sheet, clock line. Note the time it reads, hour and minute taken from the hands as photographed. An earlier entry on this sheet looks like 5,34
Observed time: 11,15
